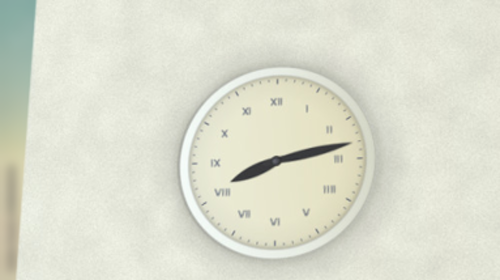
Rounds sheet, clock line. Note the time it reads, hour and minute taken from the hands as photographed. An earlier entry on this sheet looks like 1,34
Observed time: 8,13
